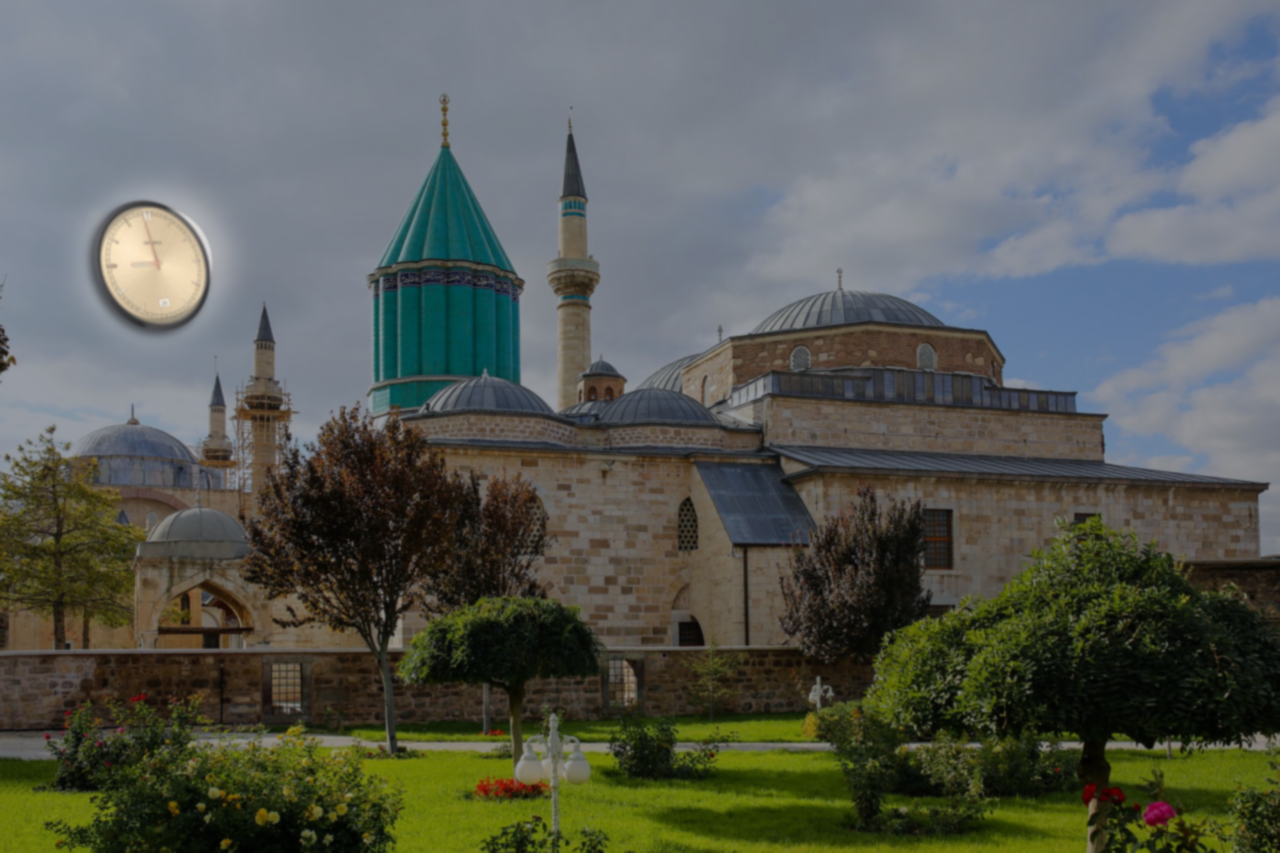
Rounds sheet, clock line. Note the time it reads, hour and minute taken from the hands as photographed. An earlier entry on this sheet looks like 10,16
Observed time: 8,59
